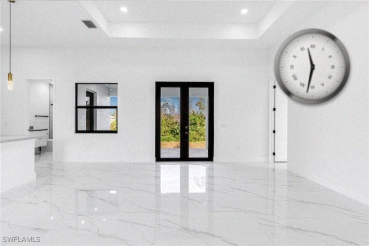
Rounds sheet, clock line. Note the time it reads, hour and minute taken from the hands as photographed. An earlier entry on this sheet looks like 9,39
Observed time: 11,32
